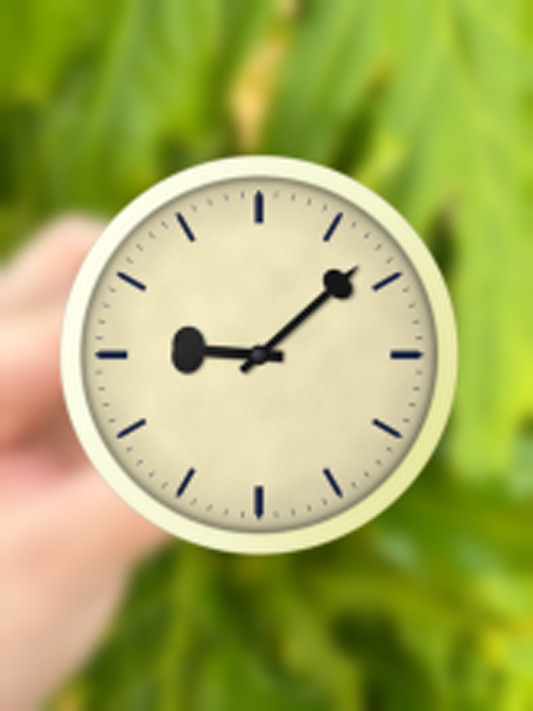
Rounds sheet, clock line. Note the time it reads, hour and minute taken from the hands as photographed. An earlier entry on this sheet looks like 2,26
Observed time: 9,08
